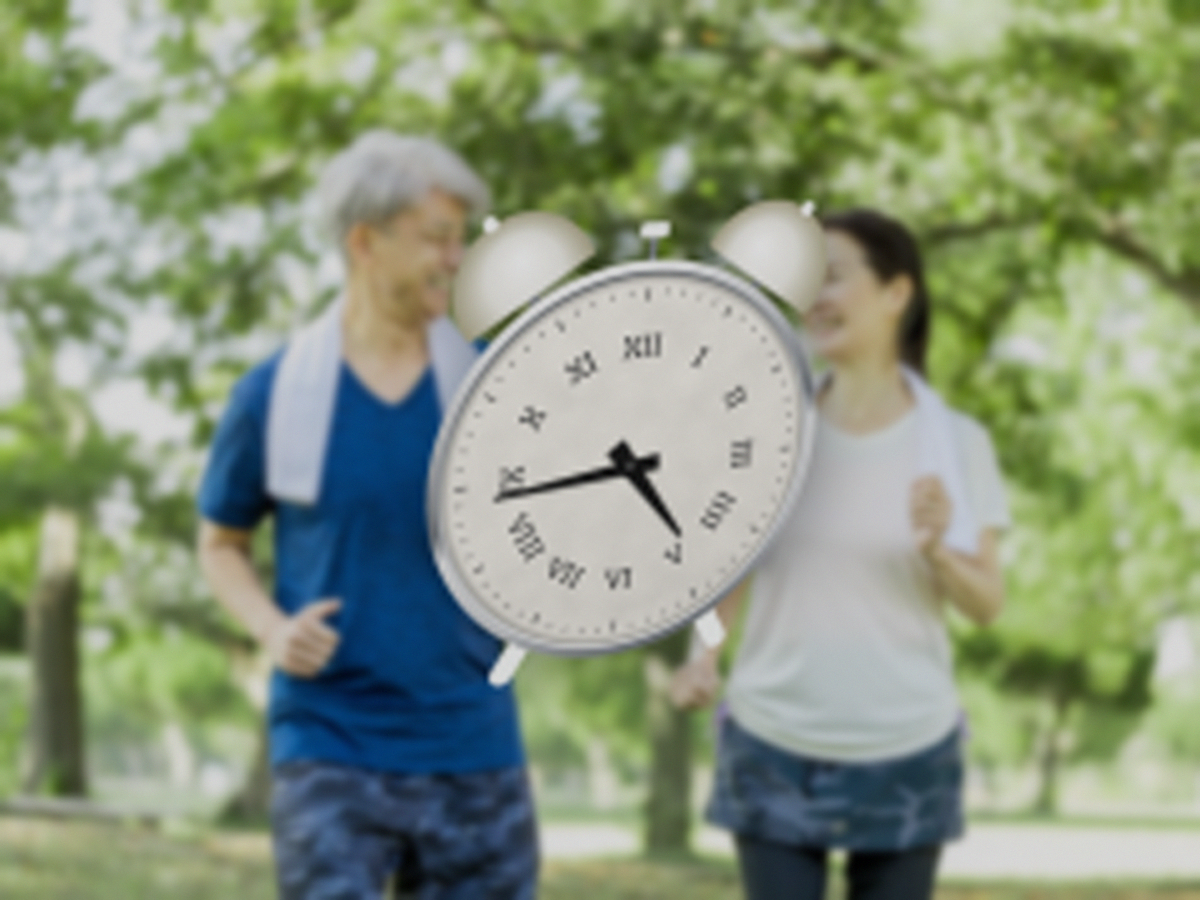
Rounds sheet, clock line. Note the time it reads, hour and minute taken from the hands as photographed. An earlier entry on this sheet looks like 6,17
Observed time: 4,44
